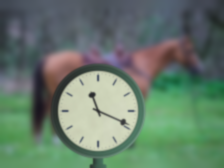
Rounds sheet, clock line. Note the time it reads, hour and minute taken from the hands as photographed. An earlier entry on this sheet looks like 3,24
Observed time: 11,19
